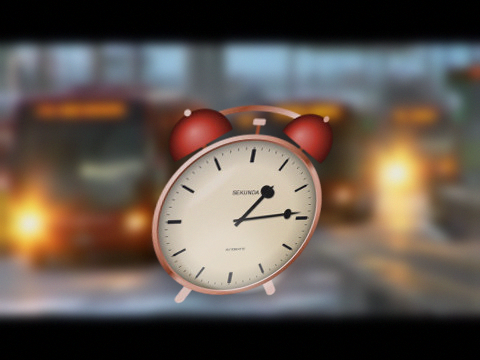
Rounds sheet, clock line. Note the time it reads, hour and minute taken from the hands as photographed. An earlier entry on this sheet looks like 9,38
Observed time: 1,14
